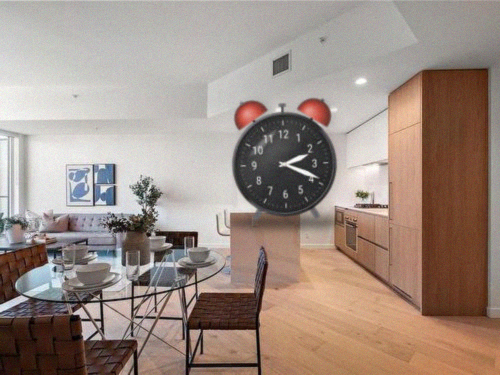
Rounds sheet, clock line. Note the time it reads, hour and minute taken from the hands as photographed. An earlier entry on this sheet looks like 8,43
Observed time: 2,19
